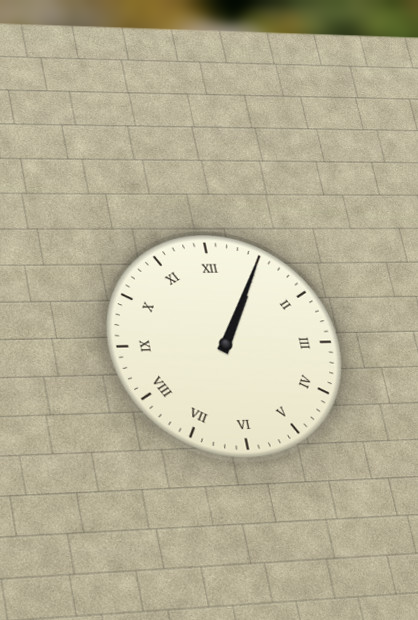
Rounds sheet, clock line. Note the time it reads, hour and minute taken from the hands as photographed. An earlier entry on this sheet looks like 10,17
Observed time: 1,05
